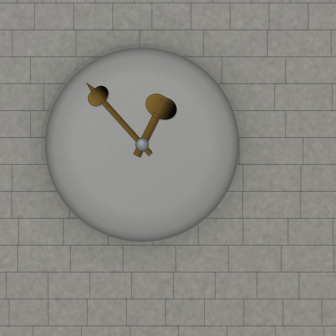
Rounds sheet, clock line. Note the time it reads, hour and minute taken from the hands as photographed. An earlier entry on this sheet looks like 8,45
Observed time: 12,53
